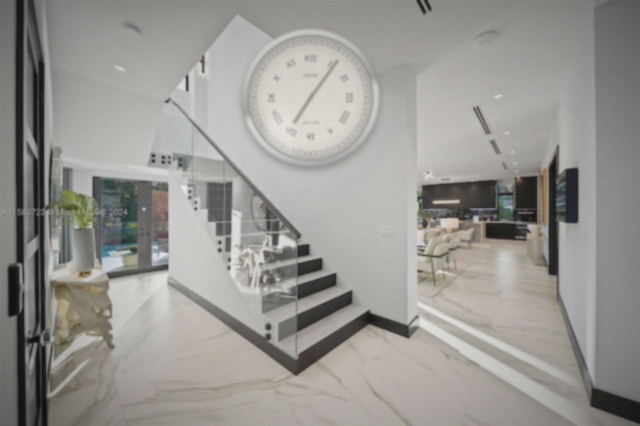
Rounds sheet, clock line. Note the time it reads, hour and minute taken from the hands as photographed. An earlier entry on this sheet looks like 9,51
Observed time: 7,06
